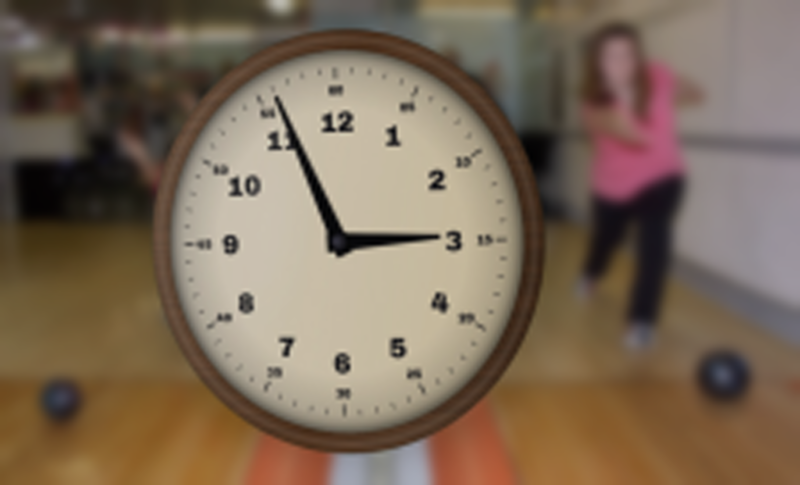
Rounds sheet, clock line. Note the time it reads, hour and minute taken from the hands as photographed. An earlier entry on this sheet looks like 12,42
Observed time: 2,56
